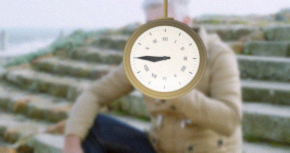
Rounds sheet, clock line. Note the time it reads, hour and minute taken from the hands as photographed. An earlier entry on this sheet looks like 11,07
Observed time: 8,45
